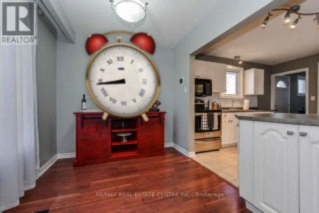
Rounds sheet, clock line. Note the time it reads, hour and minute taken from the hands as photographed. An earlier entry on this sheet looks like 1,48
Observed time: 8,44
